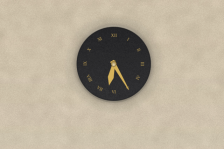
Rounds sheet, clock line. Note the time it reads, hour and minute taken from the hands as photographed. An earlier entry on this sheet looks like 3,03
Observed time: 6,25
